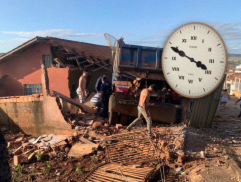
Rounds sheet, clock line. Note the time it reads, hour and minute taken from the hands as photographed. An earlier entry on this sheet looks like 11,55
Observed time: 3,49
